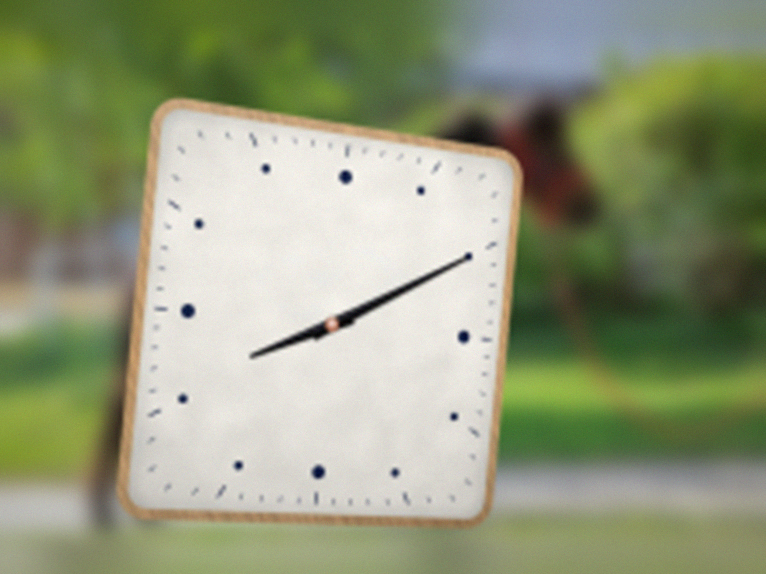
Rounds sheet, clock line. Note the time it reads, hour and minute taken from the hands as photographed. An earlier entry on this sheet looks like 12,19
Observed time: 8,10
